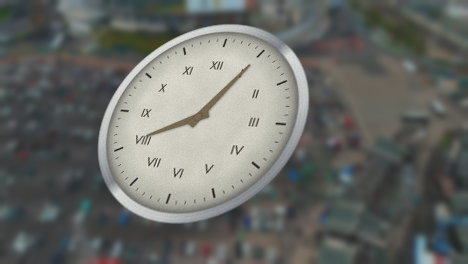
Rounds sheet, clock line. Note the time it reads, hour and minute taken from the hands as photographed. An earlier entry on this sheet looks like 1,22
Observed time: 8,05
